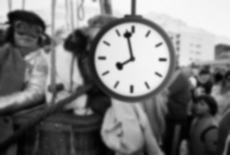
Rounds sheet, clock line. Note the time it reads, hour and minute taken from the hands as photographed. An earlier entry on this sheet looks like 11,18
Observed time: 7,58
